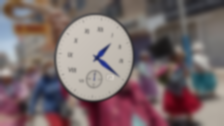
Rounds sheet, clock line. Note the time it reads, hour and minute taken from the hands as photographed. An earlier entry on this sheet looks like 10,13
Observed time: 1,20
